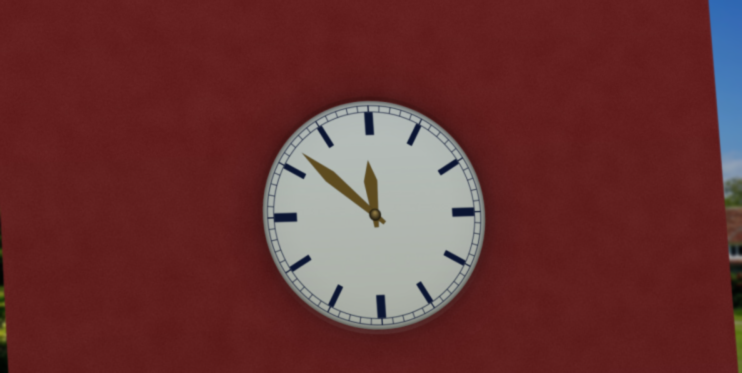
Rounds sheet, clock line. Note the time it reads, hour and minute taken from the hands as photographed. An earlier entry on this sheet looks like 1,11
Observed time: 11,52
